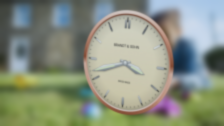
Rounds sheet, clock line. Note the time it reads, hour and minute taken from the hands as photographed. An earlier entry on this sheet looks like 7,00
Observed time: 3,42
